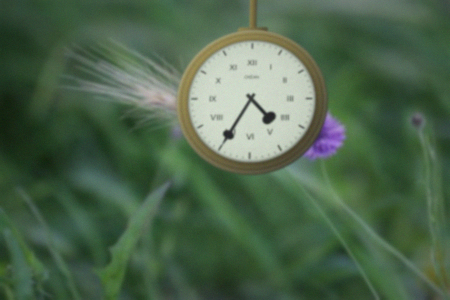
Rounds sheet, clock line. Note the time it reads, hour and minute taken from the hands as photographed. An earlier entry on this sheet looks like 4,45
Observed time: 4,35
